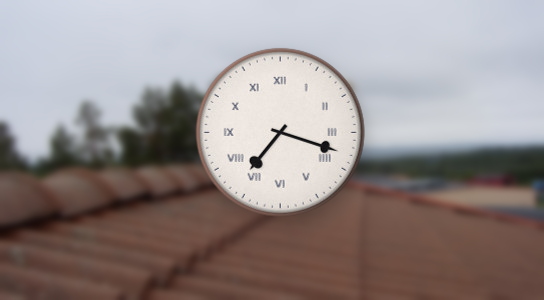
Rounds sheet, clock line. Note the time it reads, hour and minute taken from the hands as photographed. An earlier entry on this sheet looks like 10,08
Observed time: 7,18
